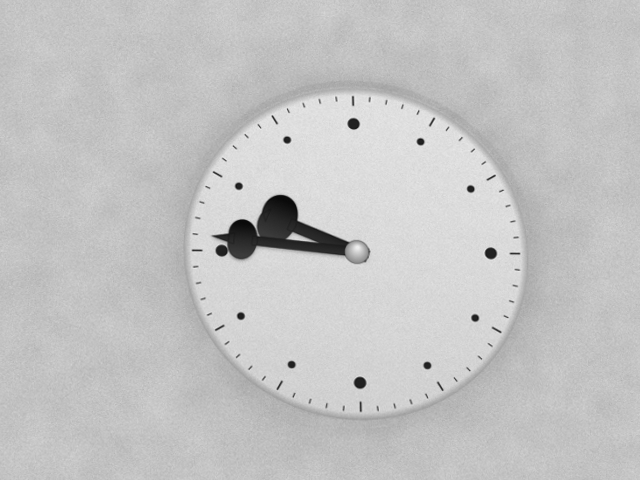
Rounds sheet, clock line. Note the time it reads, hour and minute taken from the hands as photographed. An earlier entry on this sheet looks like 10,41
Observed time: 9,46
